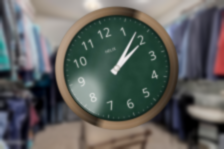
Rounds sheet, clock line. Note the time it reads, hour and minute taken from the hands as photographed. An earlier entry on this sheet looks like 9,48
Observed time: 2,08
